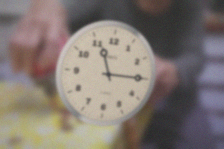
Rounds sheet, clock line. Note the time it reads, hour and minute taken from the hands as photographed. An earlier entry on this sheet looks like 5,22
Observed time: 11,15
